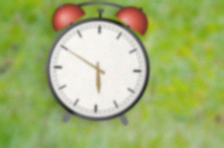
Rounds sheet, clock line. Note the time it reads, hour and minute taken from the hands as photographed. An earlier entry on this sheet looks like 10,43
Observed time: 5,50
